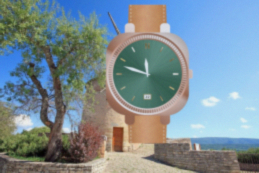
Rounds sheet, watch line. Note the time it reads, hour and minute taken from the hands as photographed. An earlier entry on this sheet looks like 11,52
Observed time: 11,48
